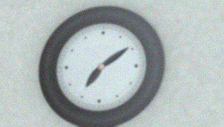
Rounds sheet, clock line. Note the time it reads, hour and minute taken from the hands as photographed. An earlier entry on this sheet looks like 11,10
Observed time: 7,09
